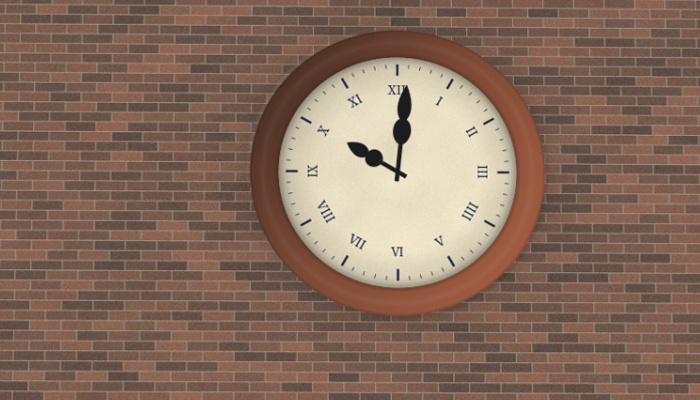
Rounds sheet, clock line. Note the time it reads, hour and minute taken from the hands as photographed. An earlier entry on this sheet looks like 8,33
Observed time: 10,01
